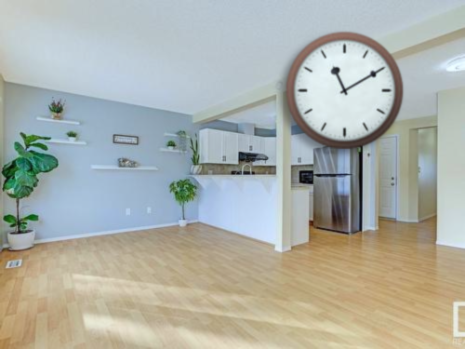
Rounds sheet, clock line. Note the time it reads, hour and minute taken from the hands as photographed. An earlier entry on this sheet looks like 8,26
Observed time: 11,10
